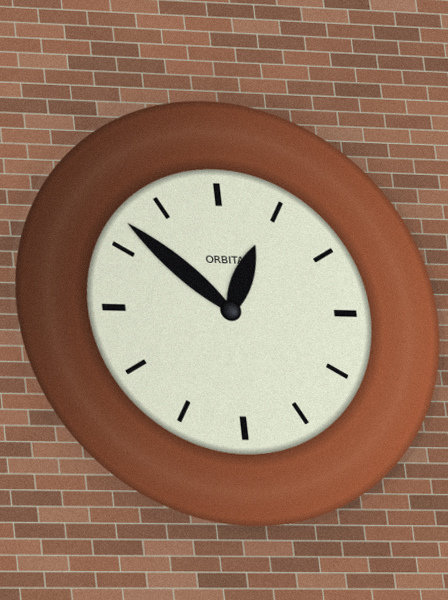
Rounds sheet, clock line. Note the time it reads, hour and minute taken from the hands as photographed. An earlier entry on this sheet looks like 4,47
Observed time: 12,52
